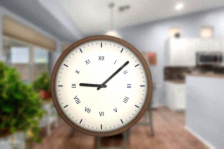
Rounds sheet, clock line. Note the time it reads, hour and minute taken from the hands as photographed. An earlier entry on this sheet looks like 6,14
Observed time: 9,08
